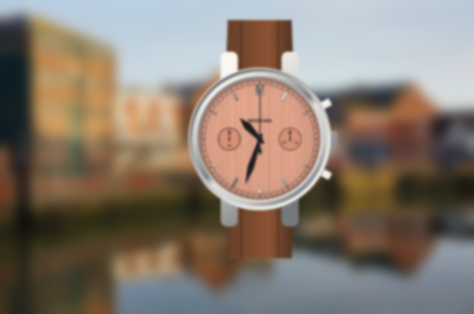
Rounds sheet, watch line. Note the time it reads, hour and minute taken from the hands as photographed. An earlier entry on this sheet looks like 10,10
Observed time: 10,33
